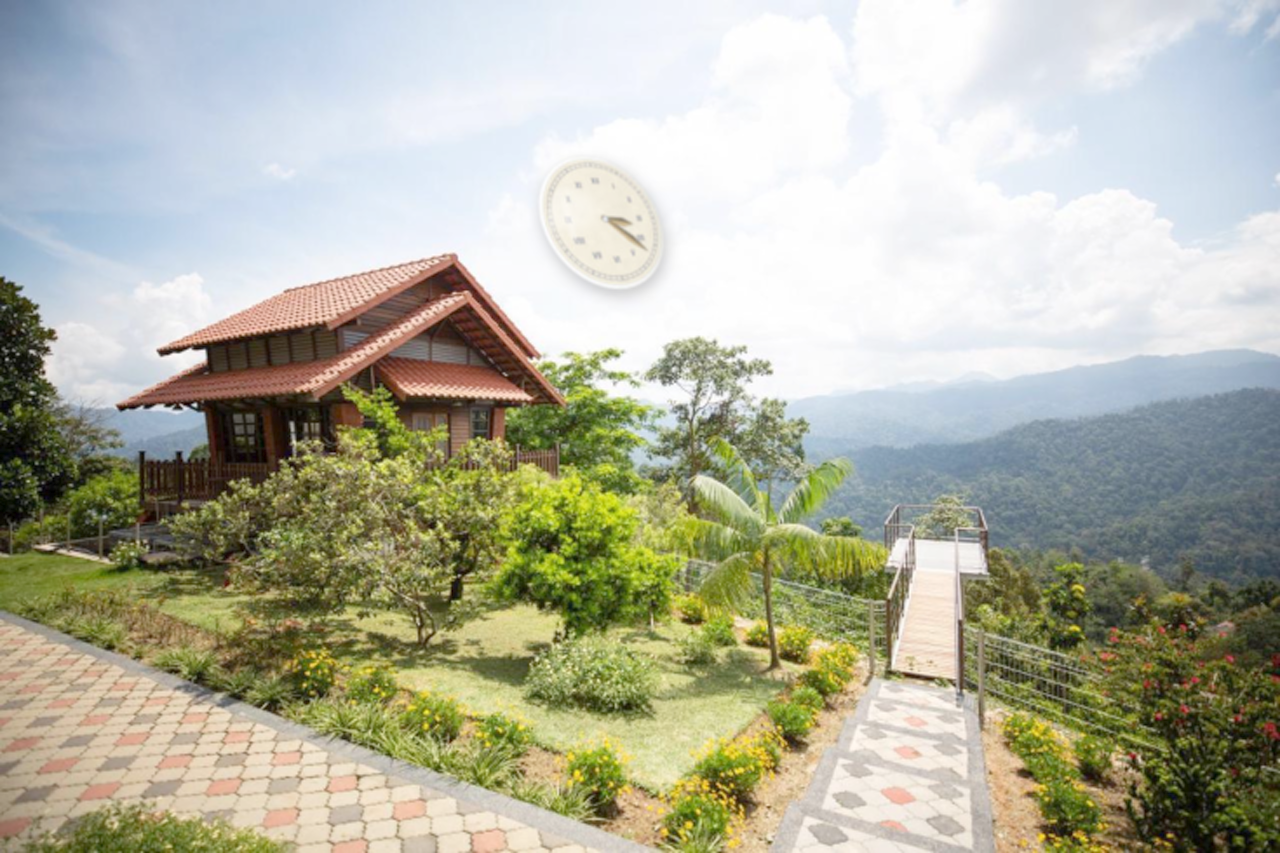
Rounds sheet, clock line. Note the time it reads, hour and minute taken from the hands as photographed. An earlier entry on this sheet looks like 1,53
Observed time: 3,22
